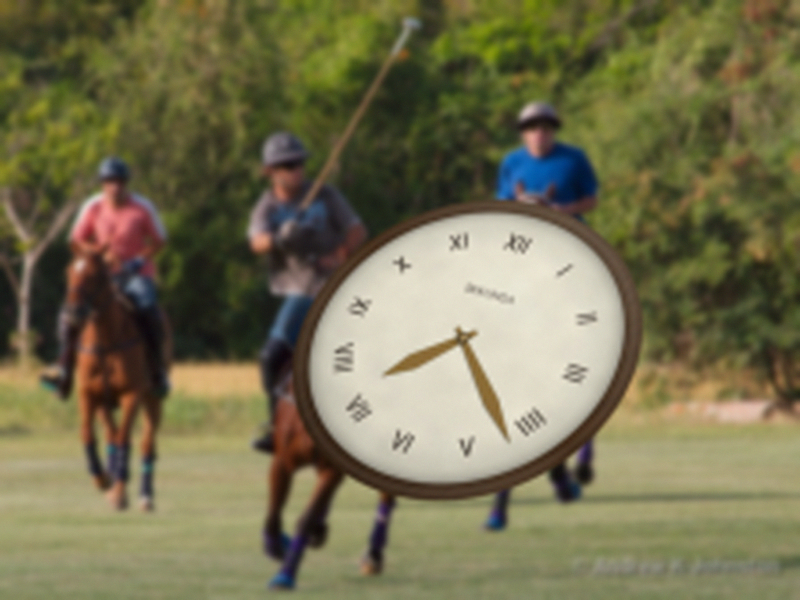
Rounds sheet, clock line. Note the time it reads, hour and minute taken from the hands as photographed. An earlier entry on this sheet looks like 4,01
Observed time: 7,22
